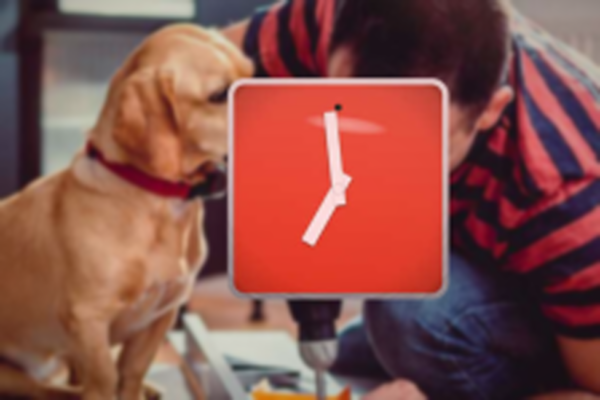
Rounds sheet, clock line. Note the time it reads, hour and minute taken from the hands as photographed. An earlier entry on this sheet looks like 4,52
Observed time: 6,59
